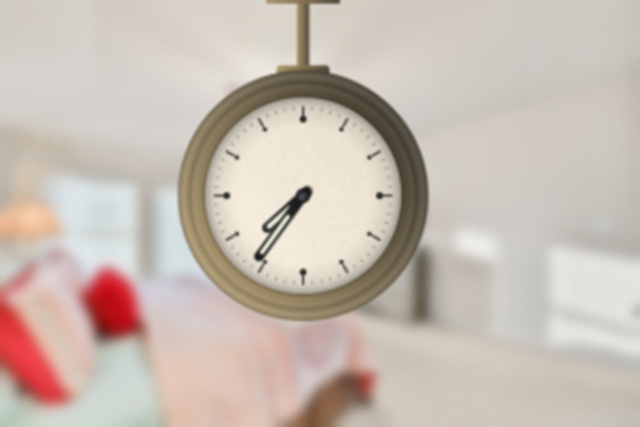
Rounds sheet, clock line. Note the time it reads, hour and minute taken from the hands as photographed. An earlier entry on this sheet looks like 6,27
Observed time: 7,36
